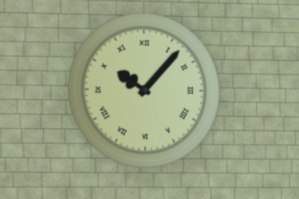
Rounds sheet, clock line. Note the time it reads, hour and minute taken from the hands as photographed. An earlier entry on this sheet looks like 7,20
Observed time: 10,07
